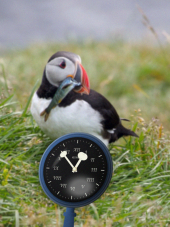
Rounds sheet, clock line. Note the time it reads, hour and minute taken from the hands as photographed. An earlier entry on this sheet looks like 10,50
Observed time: 12,53
